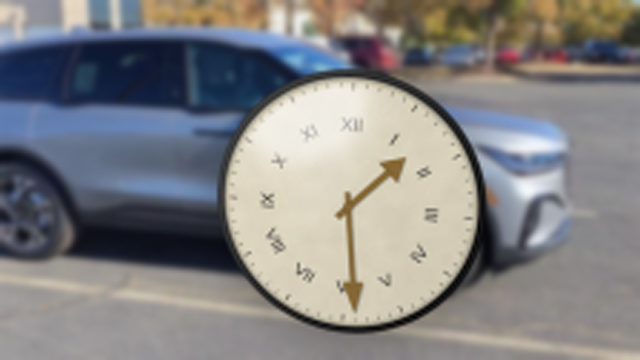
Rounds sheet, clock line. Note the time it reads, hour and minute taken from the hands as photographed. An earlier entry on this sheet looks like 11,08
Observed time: 1,29
